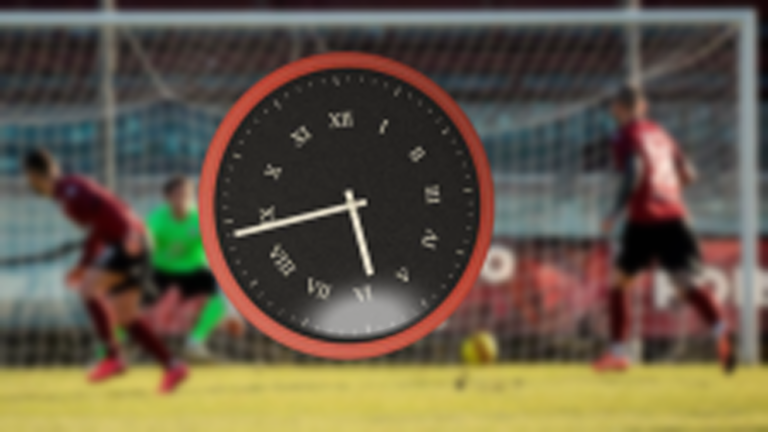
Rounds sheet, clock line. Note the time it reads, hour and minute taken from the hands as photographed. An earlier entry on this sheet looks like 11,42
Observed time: 5,44
